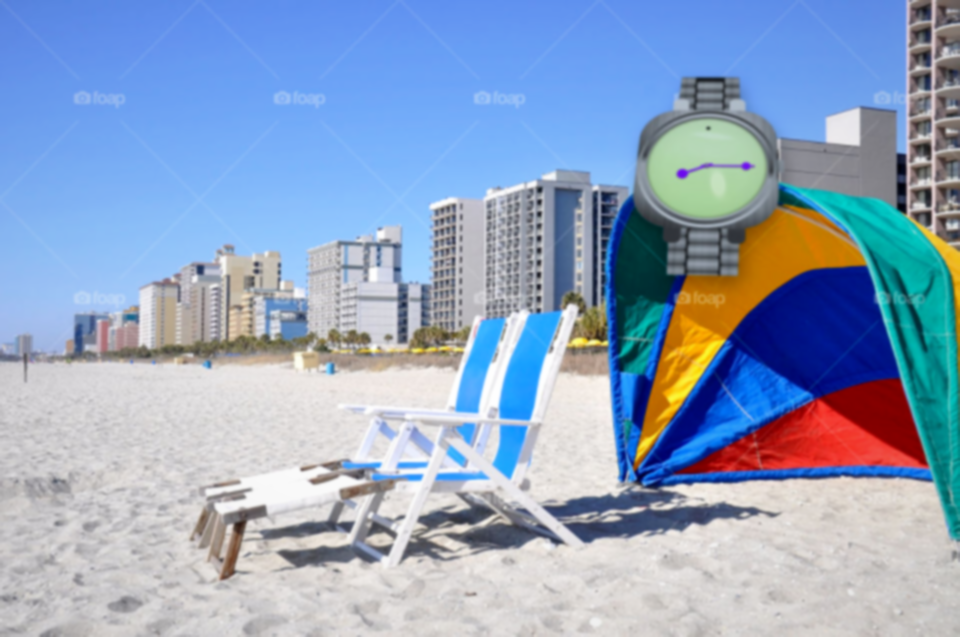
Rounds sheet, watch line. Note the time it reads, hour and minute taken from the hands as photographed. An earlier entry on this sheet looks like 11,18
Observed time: 8,15
